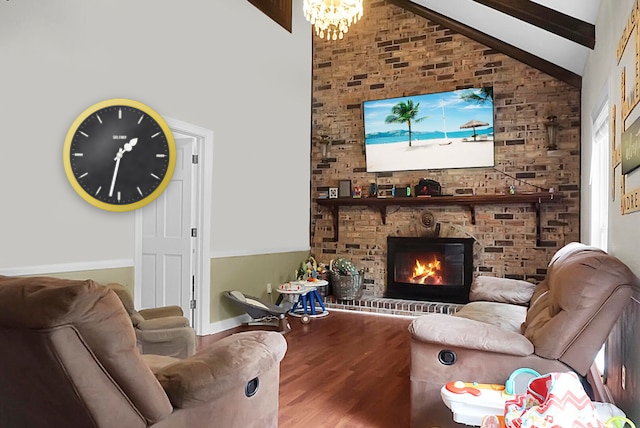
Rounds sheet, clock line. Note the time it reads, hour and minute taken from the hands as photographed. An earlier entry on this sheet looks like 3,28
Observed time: 1,32
